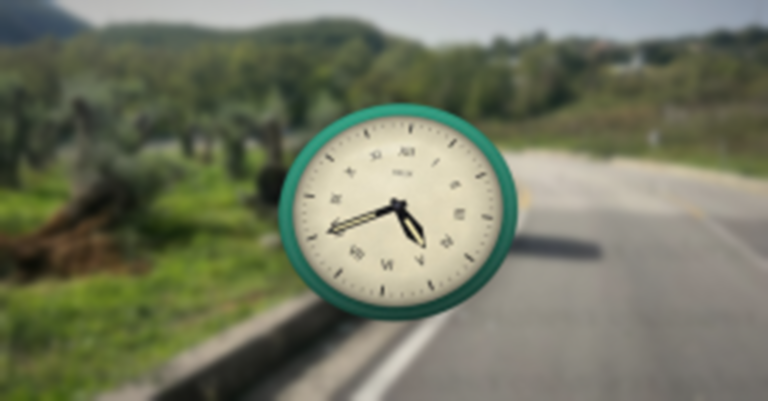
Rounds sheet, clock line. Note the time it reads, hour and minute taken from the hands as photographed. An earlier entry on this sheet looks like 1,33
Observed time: 4,40
